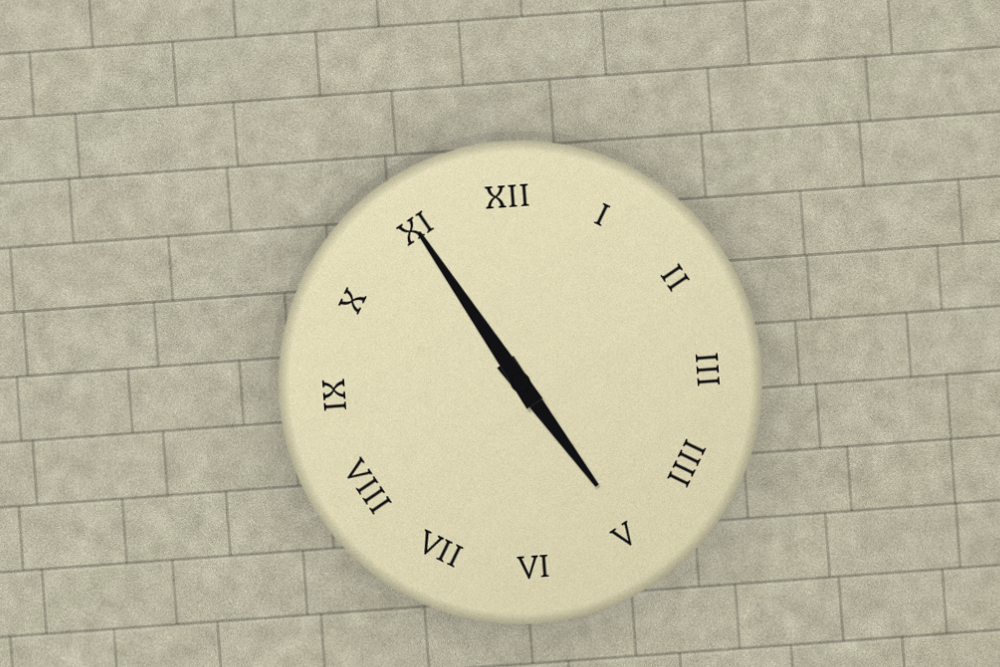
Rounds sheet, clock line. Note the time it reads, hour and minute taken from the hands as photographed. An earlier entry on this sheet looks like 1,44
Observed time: 4,55
